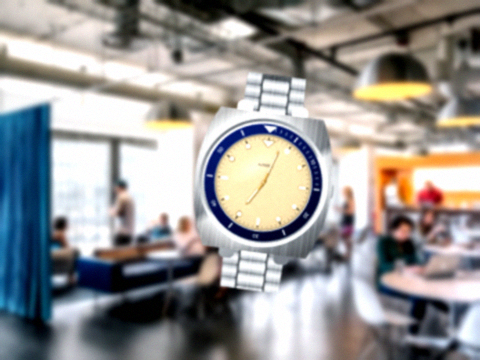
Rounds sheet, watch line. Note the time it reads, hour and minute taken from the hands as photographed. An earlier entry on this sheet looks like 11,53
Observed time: 7,03
